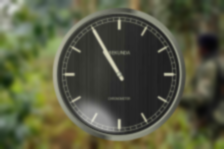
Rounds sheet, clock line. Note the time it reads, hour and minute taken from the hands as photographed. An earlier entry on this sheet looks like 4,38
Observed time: 10,55
